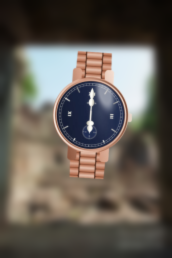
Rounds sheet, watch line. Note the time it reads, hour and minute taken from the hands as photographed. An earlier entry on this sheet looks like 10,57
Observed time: 6,00
